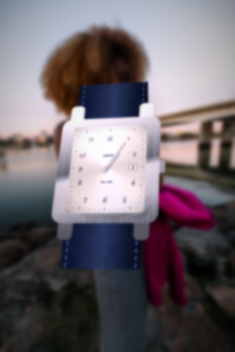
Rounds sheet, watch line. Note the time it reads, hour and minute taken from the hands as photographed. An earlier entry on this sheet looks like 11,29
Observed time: 1,05
